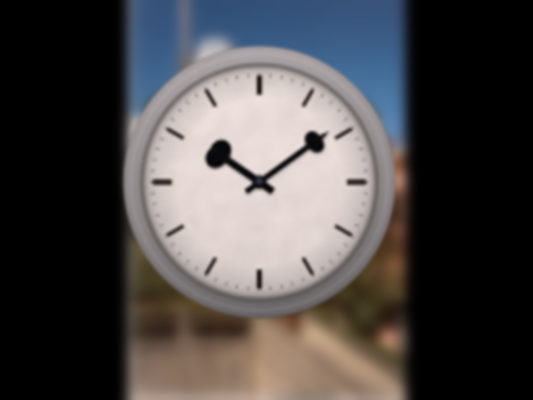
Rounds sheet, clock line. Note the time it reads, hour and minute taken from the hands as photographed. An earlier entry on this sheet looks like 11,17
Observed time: 10,09
